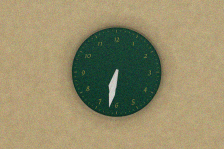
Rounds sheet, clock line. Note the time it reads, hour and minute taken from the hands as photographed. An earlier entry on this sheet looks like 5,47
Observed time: 6,32
